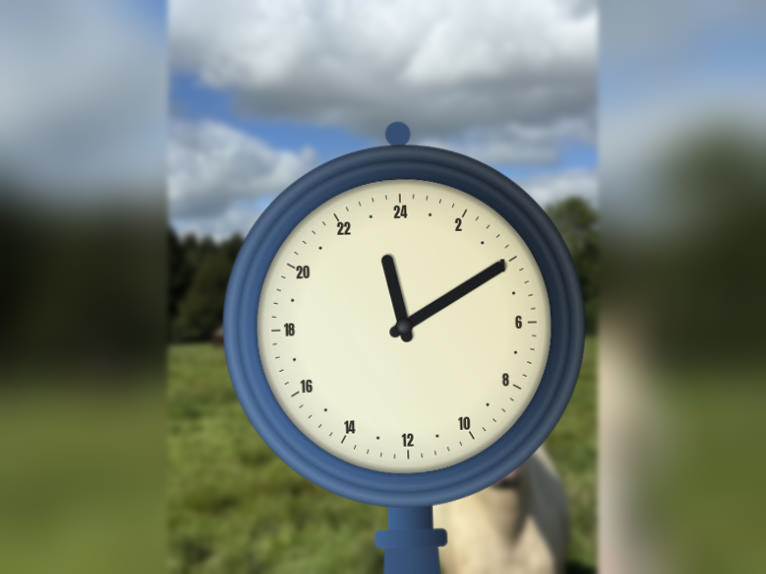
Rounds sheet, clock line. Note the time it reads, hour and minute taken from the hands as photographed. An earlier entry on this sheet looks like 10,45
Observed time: 23,10
